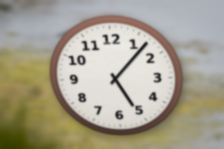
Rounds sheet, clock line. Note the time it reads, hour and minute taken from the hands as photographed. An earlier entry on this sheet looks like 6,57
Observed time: 5,07
